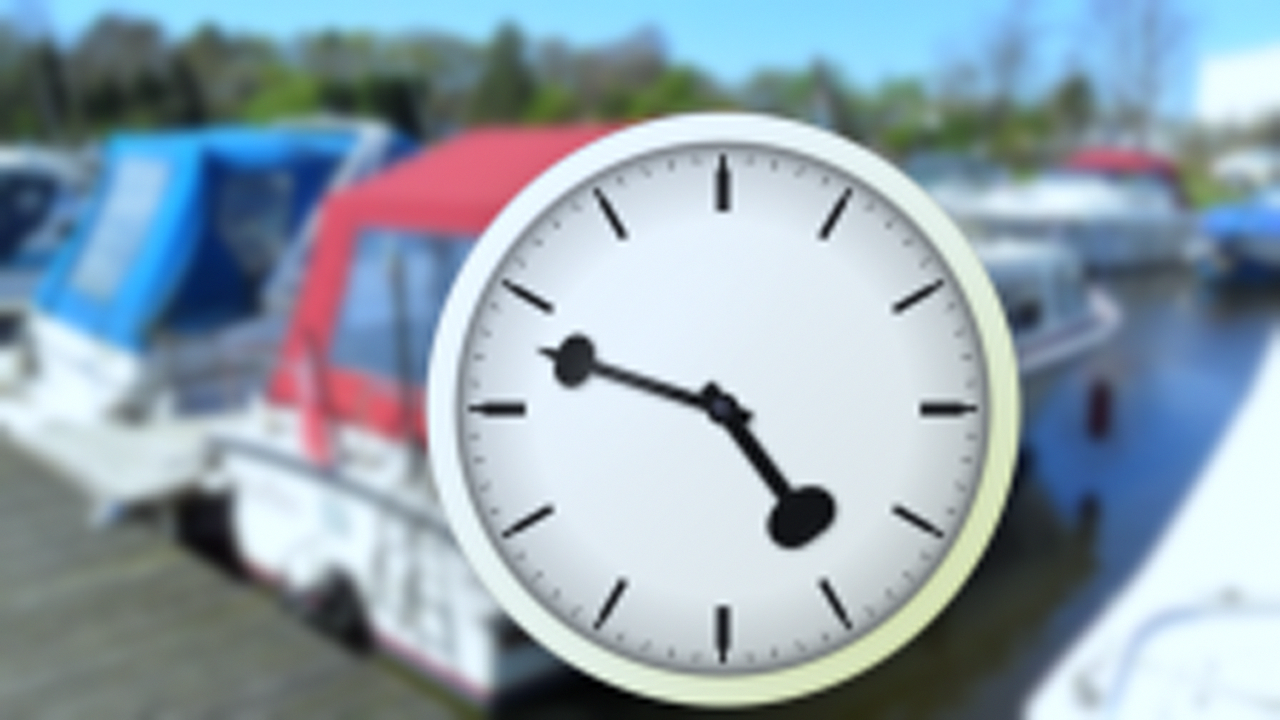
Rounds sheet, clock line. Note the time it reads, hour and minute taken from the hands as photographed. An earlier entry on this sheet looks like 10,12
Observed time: 4,48
